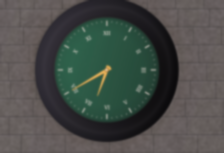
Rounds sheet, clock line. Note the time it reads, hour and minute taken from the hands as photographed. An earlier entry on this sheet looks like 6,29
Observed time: 6,40
